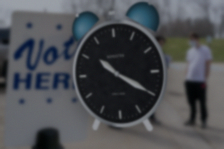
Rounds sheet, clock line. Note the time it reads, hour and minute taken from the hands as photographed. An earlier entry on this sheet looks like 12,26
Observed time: 10,20
